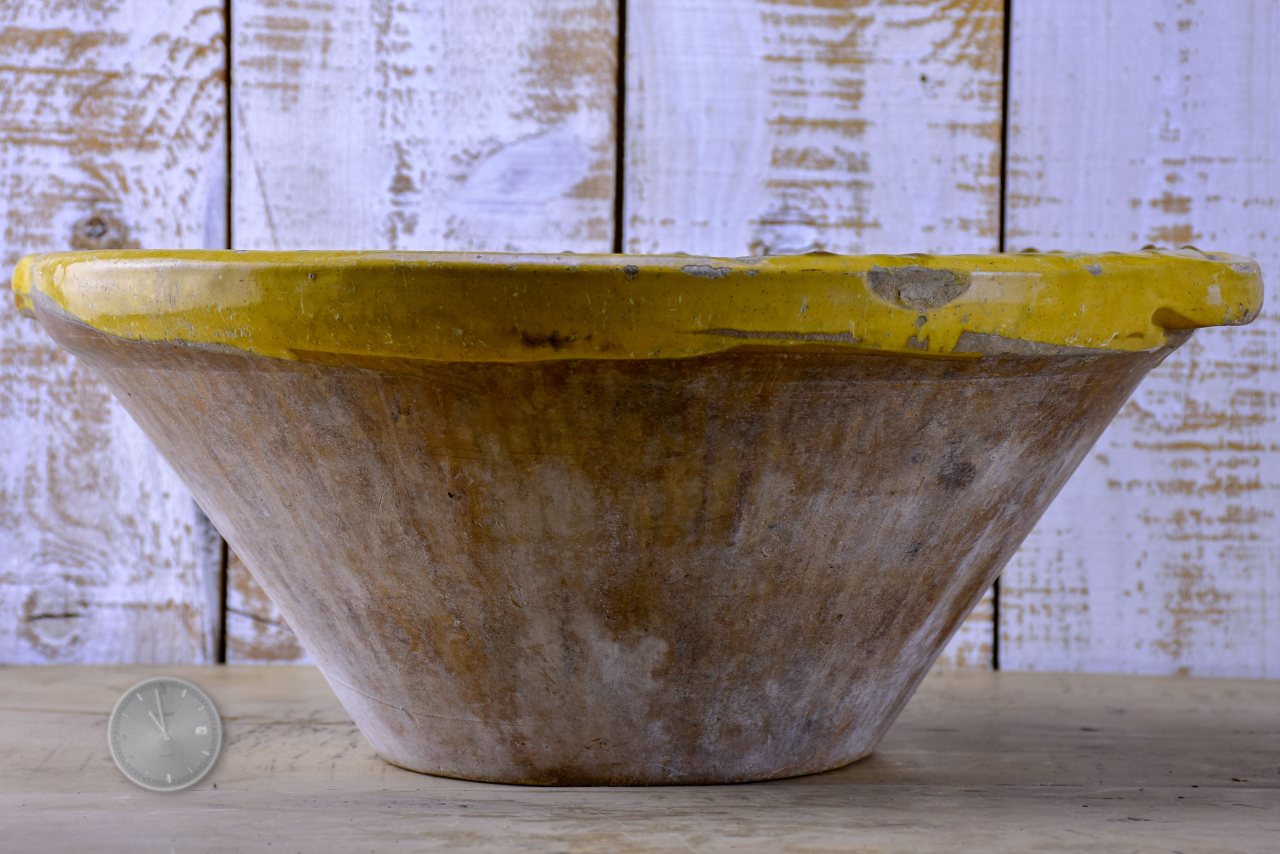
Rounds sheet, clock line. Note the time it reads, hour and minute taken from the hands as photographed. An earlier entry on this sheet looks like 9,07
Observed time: 10,59
